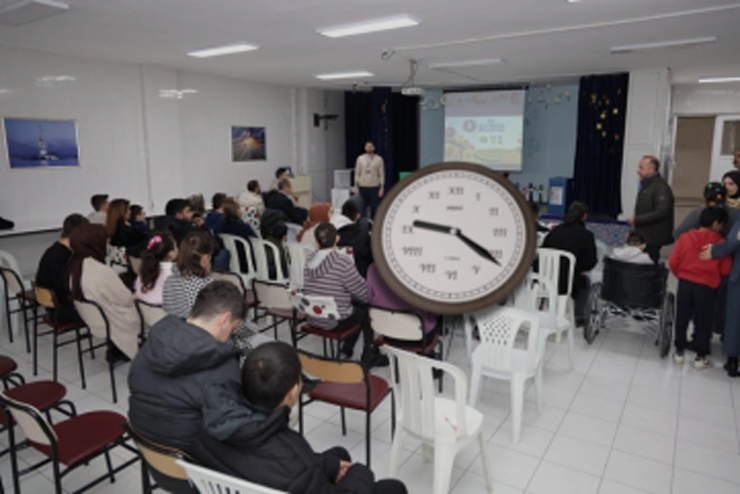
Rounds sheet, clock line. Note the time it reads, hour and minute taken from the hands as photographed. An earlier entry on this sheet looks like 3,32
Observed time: 9,21
